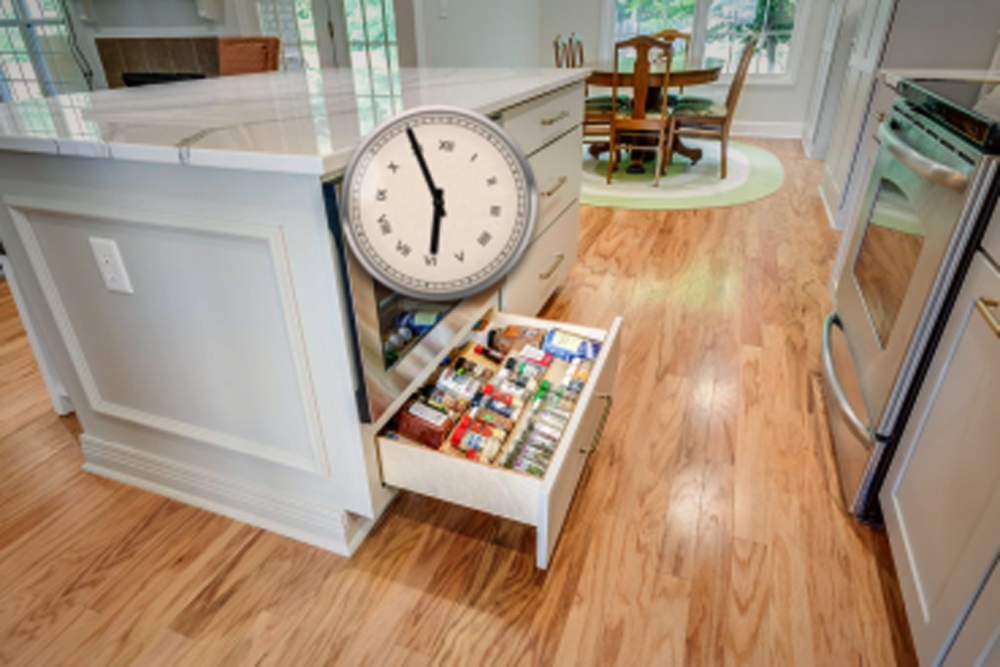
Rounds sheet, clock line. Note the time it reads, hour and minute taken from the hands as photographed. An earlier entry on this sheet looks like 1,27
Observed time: 5,55
